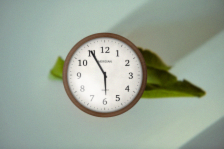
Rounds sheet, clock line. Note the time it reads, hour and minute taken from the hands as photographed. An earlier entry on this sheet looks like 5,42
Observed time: 5,55
